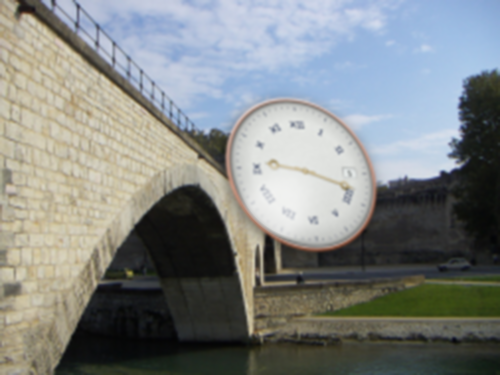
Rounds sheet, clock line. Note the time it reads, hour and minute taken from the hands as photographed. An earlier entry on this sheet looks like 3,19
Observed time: 9,18
